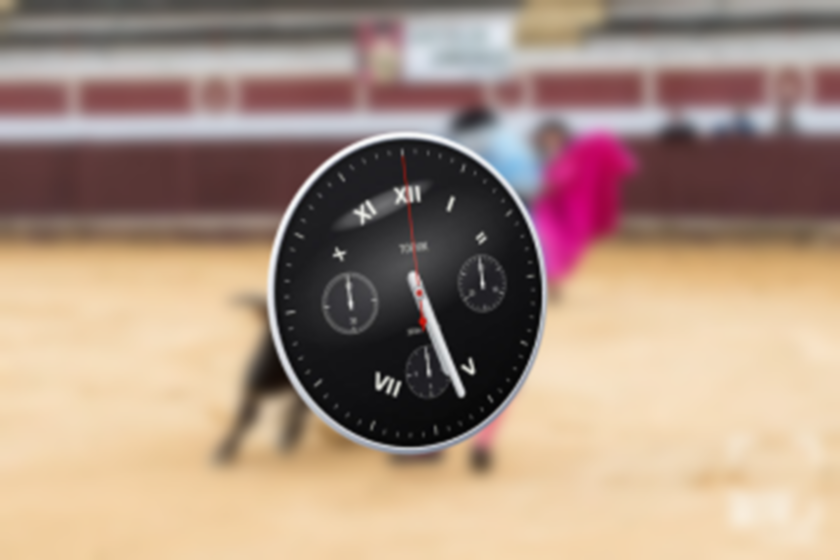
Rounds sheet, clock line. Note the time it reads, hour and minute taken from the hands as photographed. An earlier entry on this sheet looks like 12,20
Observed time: 5,27
